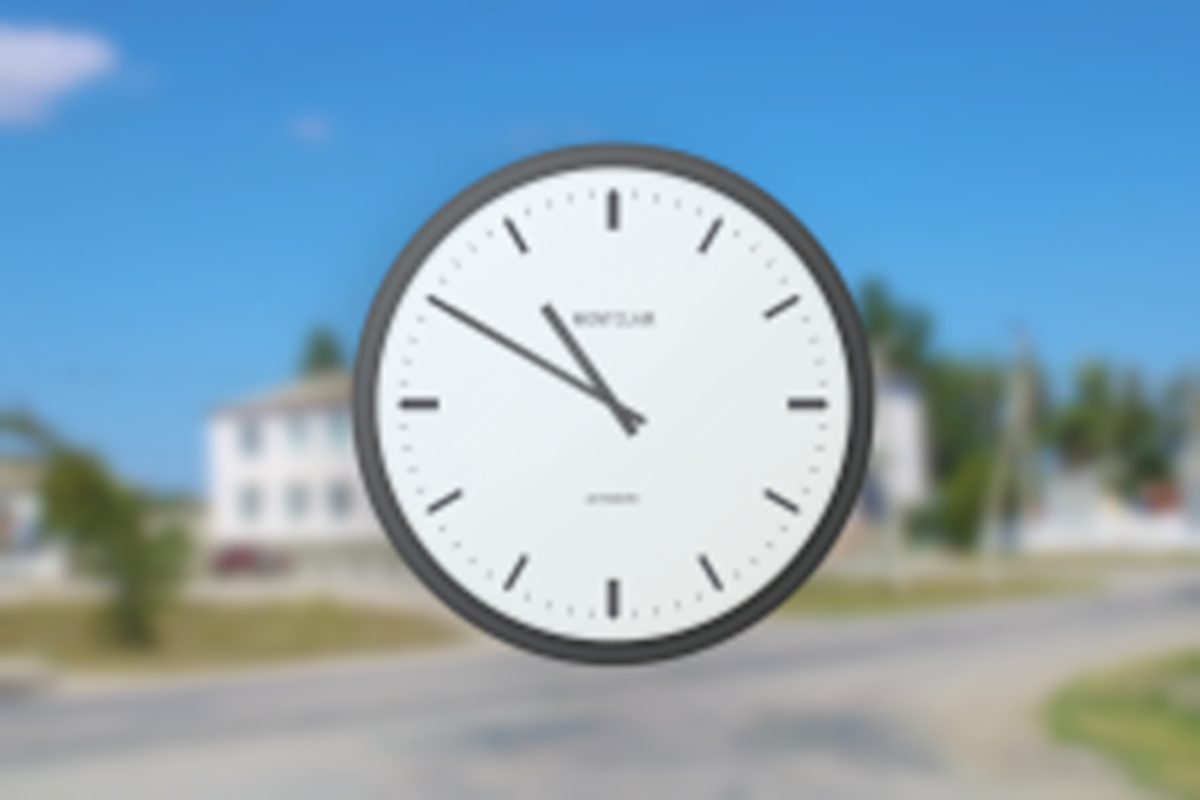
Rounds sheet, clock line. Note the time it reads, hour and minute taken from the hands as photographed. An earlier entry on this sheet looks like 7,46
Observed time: 10,50
